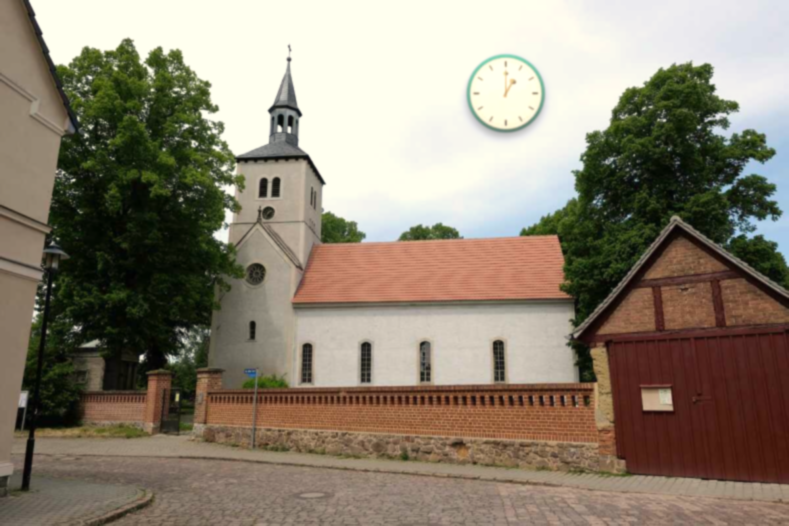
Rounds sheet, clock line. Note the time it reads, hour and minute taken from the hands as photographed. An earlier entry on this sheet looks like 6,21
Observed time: 1,00
